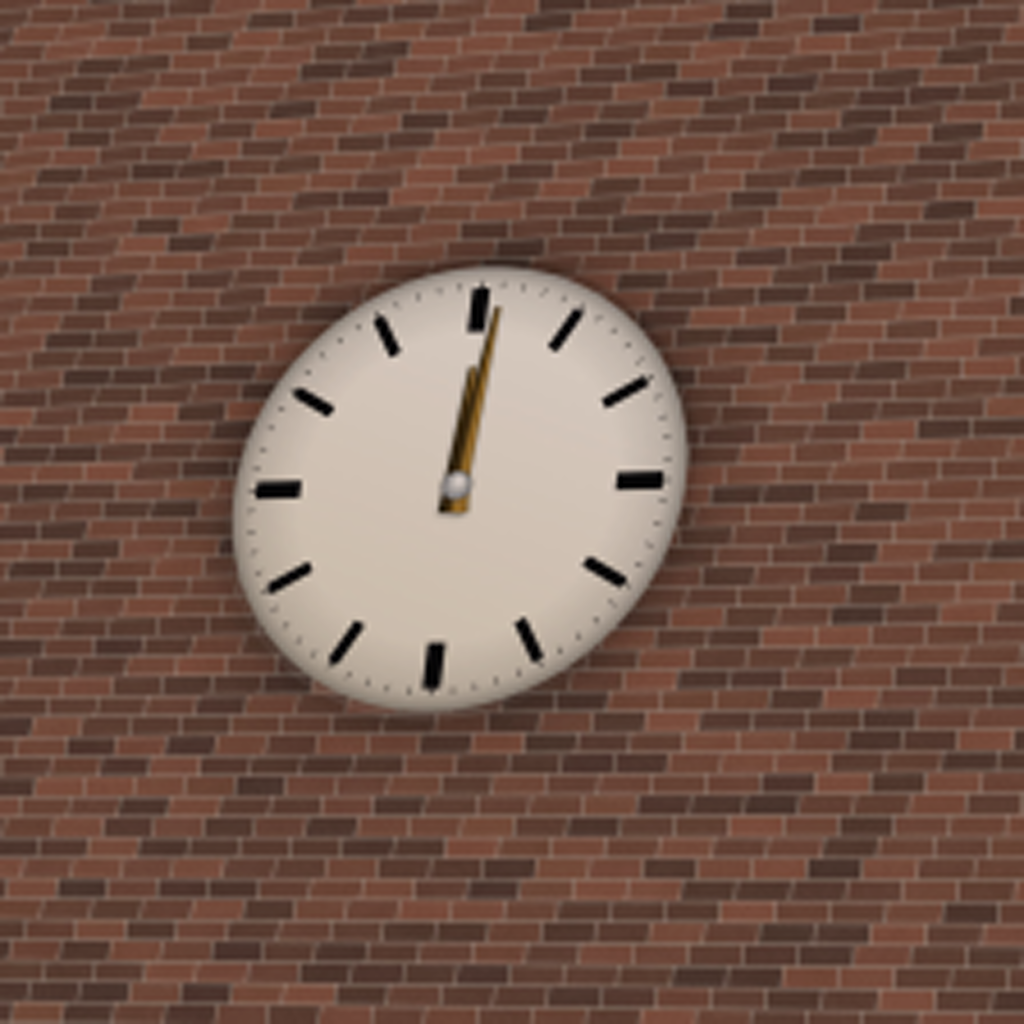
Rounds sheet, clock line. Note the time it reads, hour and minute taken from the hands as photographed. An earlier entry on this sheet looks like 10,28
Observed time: 12,01
